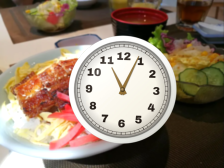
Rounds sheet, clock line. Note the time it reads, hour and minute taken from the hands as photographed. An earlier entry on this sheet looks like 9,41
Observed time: 11,04
